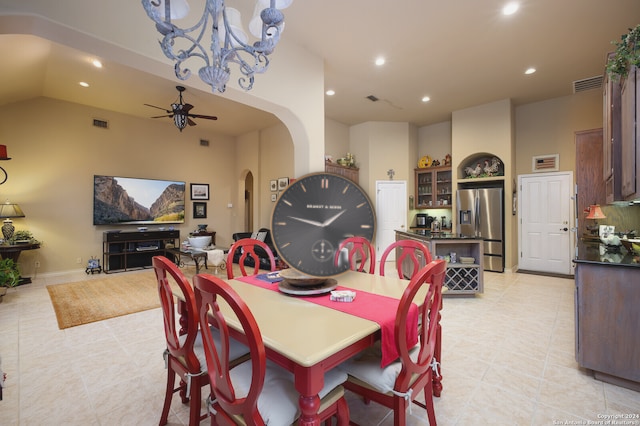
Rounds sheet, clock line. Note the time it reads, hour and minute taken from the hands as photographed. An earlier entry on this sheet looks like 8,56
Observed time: 1,47
